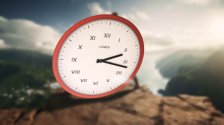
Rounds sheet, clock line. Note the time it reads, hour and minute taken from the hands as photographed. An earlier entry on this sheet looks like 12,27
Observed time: 2,17
